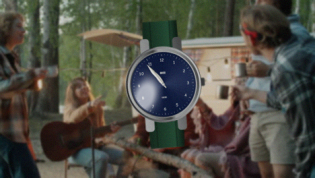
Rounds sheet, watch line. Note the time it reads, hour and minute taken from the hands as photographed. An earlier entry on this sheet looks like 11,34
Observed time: 10,54
